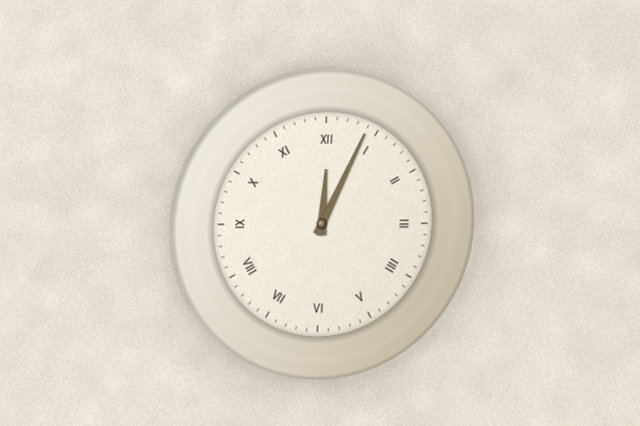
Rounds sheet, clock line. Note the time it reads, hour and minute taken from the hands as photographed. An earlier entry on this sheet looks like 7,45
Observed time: 12,04
